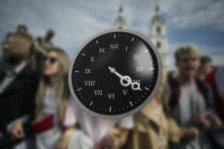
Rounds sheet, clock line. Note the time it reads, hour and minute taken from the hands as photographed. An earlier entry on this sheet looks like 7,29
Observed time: 4,21
